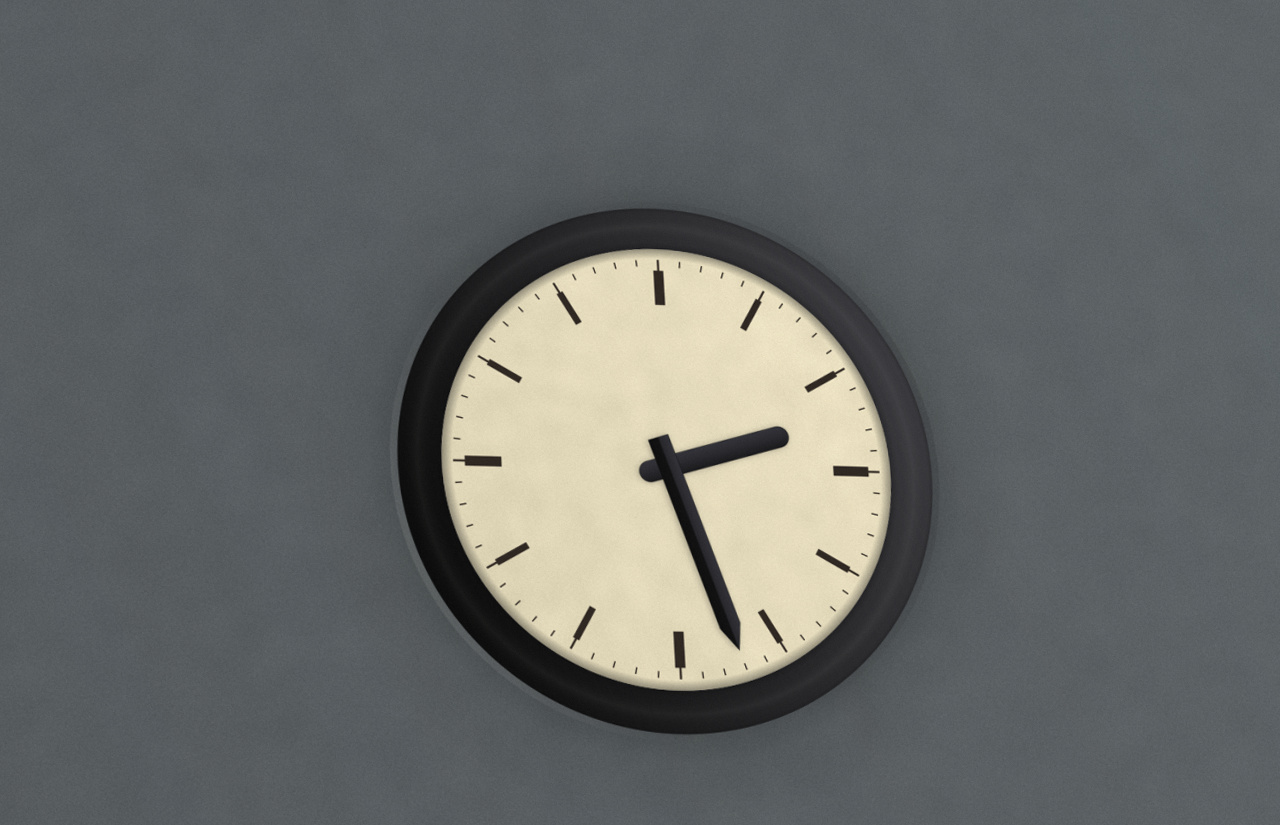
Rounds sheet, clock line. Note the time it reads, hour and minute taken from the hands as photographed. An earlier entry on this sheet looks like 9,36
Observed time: 2,27
